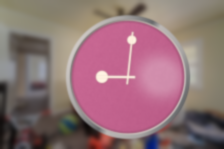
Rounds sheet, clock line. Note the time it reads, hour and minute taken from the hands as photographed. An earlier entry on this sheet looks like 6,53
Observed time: 9,01
